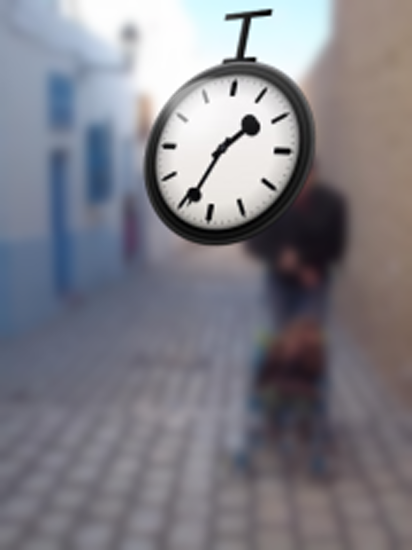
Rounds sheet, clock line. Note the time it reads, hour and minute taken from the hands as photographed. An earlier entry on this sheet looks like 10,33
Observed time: 1,34
